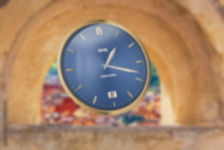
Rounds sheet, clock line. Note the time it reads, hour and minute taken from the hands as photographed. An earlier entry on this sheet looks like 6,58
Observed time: 1,18
